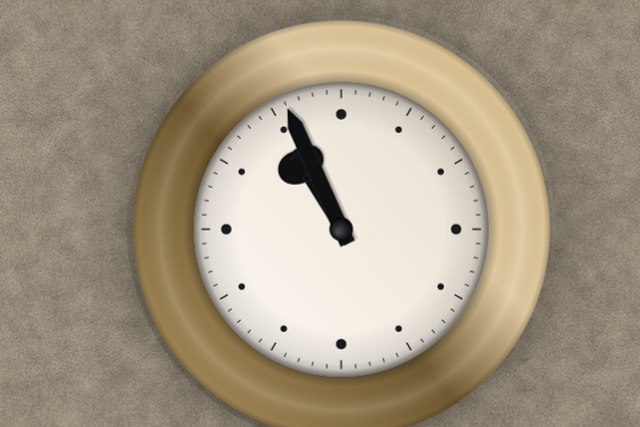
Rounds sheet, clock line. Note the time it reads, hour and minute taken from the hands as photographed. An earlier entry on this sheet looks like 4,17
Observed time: 10,56
